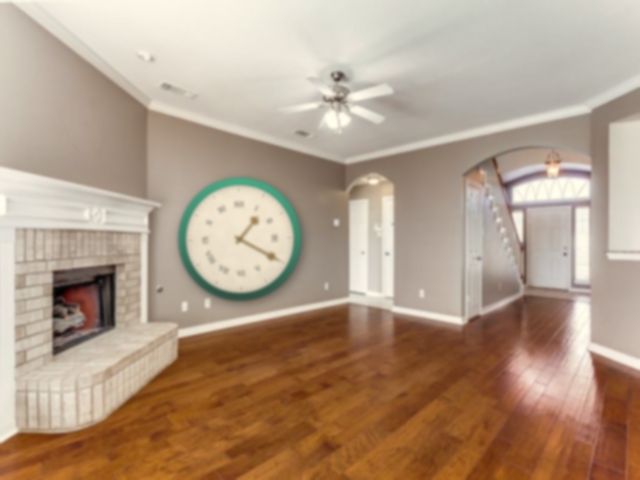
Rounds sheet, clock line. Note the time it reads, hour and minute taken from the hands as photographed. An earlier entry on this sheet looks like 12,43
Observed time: 1,20
